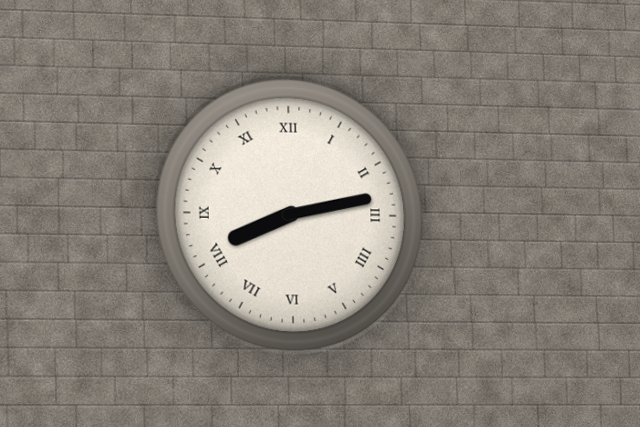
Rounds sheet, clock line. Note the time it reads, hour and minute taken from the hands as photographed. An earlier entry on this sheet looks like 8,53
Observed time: 8,13
